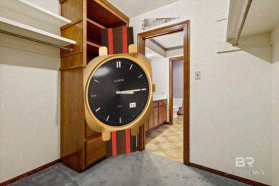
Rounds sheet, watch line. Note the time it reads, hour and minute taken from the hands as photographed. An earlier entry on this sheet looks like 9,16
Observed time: 3,15
